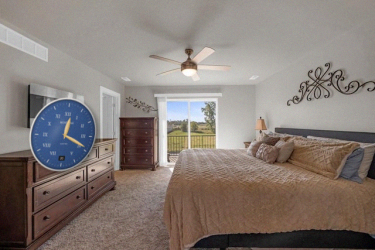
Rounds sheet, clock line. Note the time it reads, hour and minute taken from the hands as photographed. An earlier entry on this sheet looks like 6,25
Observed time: 12,19
